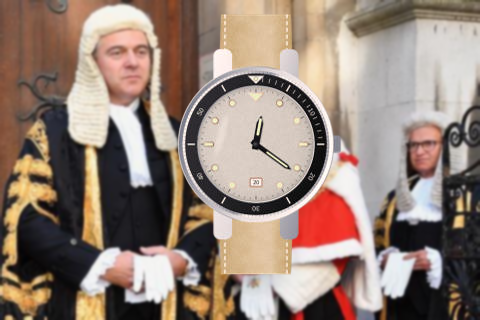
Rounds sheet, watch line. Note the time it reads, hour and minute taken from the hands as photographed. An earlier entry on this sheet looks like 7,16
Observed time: 12,21
